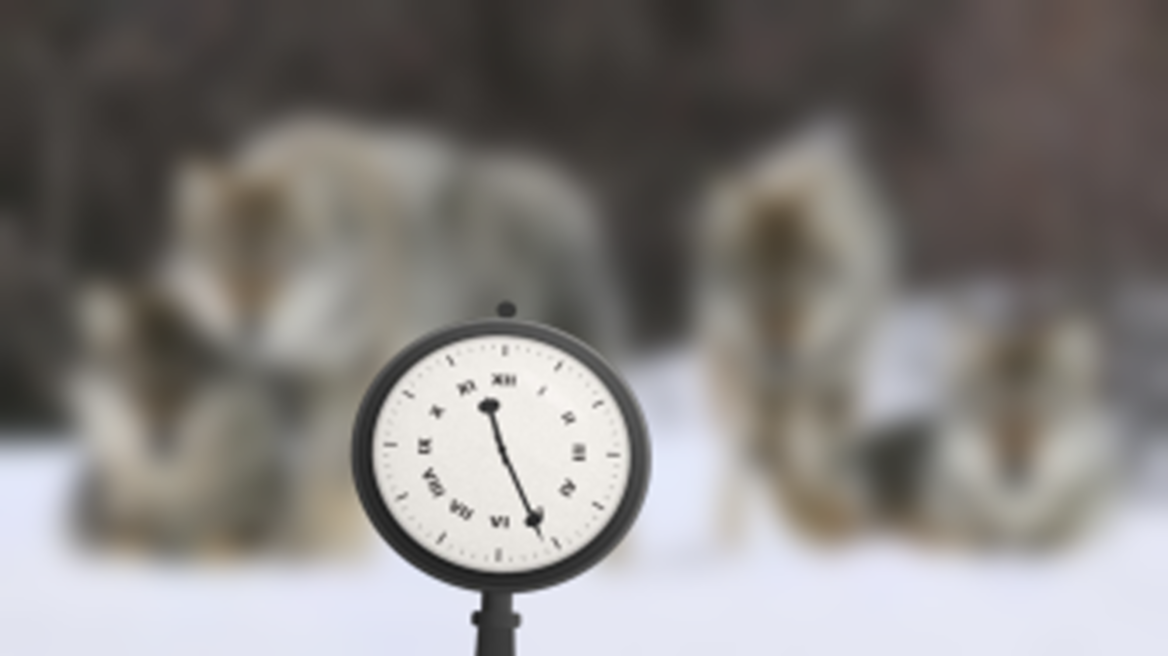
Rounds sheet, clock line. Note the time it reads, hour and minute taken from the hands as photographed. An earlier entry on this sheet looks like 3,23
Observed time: 11,26
